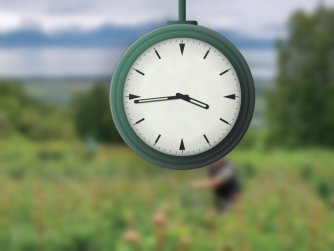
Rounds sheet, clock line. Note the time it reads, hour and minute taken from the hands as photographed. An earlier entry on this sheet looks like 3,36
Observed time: 3,44
